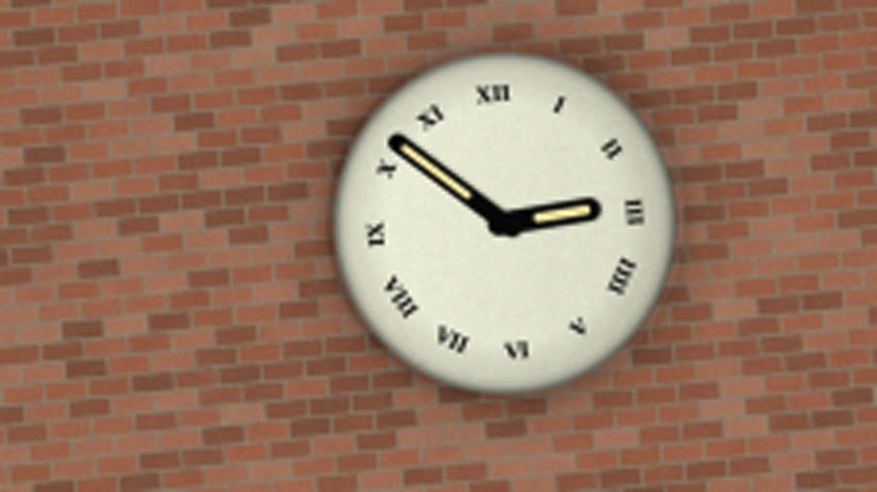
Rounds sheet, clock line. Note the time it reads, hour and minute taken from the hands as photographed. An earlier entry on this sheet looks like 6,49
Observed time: 2,52
